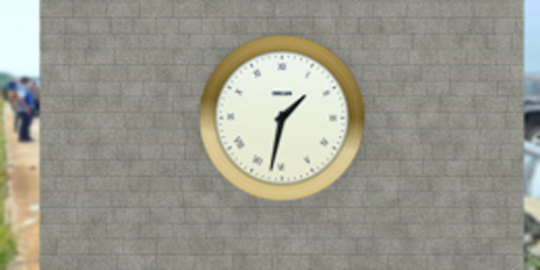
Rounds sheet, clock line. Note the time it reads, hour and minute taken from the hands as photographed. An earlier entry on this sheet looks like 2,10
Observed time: 1,32
